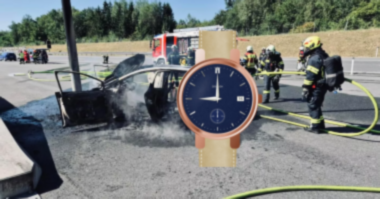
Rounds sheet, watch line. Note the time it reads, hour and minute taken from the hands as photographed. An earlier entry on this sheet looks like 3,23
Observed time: 9,00
